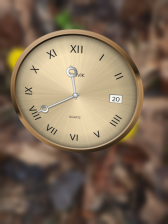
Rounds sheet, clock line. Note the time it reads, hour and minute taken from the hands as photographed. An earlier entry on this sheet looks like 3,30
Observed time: 11,40
